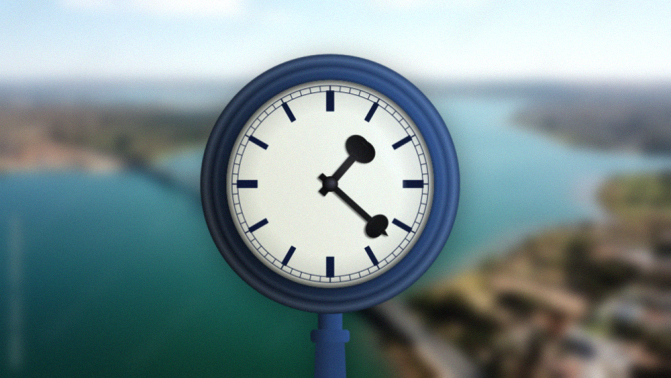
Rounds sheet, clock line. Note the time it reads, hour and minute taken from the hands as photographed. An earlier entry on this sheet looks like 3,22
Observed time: 1,22
